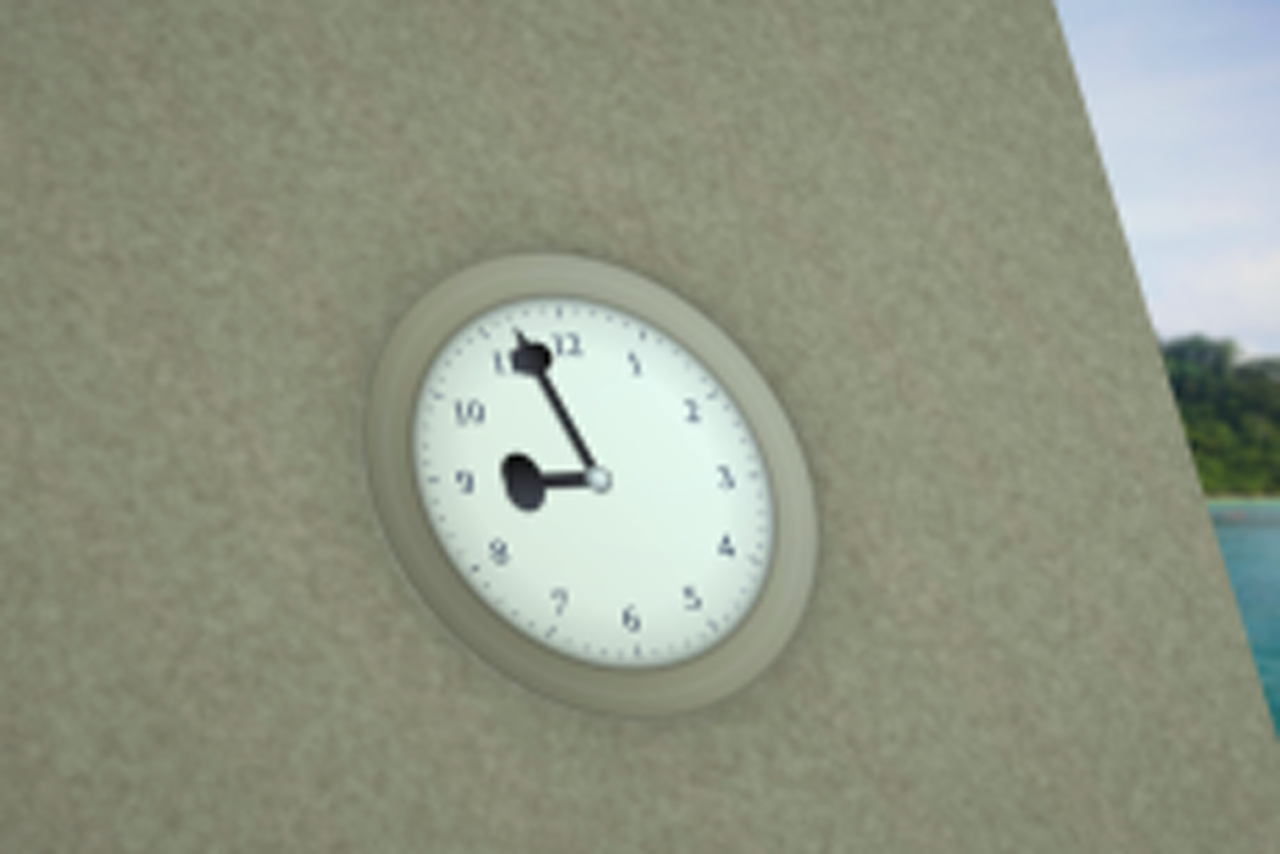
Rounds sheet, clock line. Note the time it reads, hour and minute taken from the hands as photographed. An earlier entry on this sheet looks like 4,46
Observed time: 8,57
